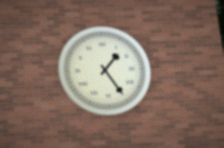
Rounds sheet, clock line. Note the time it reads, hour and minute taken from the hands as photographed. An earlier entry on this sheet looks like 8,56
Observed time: 1,25
